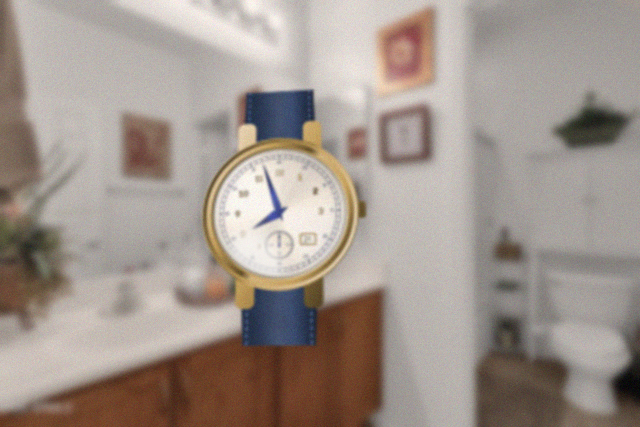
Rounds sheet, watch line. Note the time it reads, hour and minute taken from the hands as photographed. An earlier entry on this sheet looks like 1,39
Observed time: 7,57
